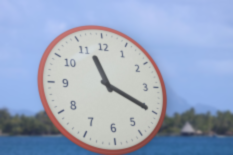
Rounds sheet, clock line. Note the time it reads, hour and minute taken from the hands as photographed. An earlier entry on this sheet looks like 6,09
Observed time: 11,20
